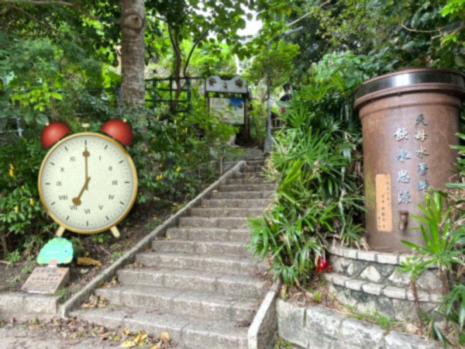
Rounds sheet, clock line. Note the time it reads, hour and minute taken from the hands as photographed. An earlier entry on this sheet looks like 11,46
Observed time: 7,00
